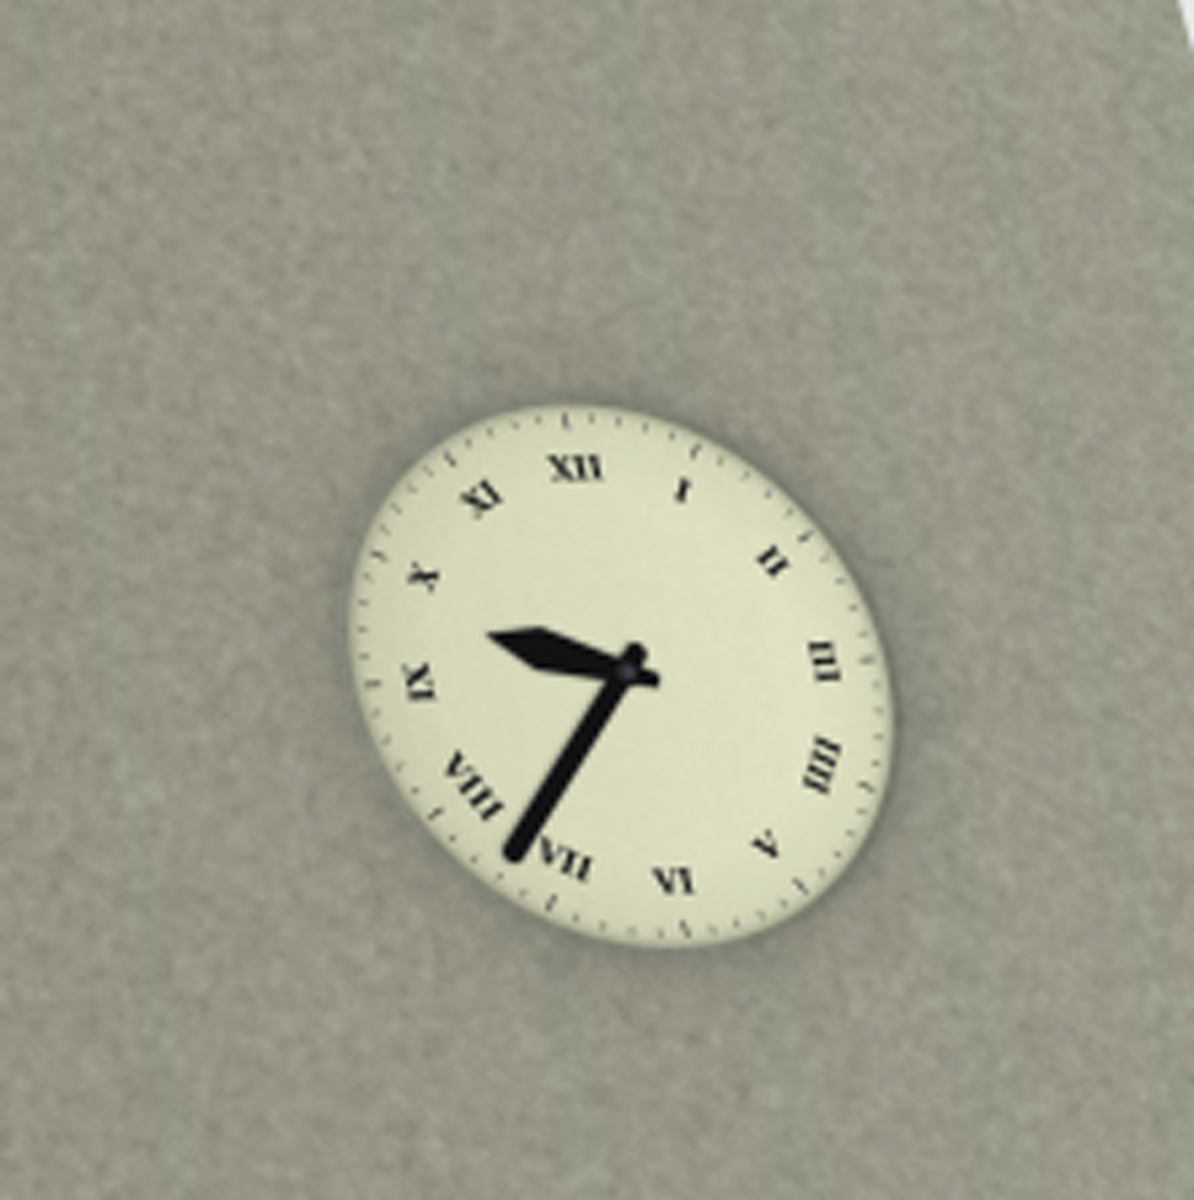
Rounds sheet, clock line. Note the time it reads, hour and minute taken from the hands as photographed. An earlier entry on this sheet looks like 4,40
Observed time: 9,37
